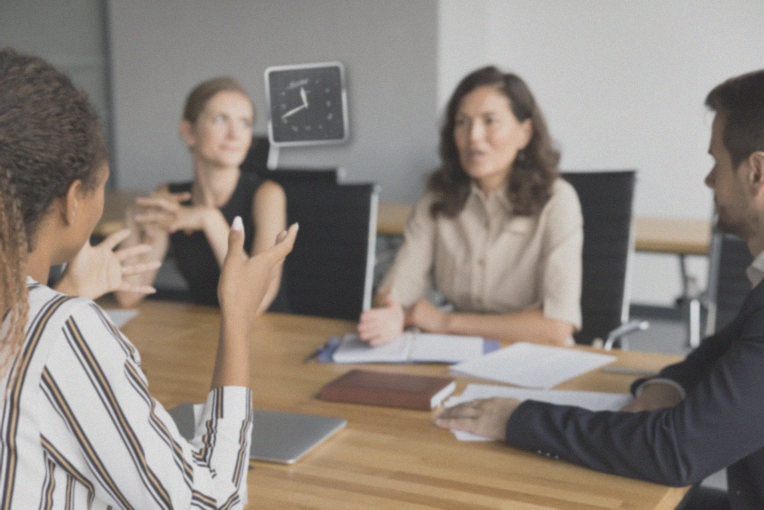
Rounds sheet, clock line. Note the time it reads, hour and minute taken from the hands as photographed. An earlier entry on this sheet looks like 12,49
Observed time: 11,41
